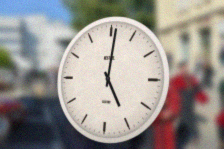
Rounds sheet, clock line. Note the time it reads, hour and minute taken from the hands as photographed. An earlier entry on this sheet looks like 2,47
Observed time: 5,01
